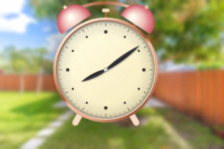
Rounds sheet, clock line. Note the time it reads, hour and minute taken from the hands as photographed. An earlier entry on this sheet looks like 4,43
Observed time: 8,09
